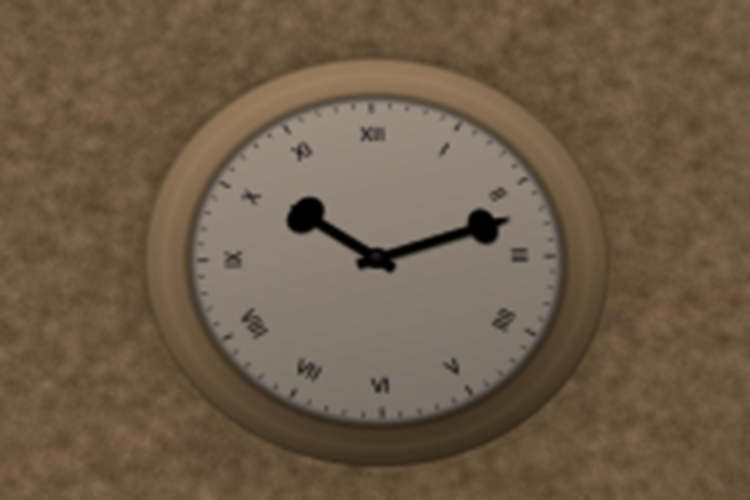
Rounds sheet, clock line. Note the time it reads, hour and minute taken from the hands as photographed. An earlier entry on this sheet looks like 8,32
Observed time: 10,12
